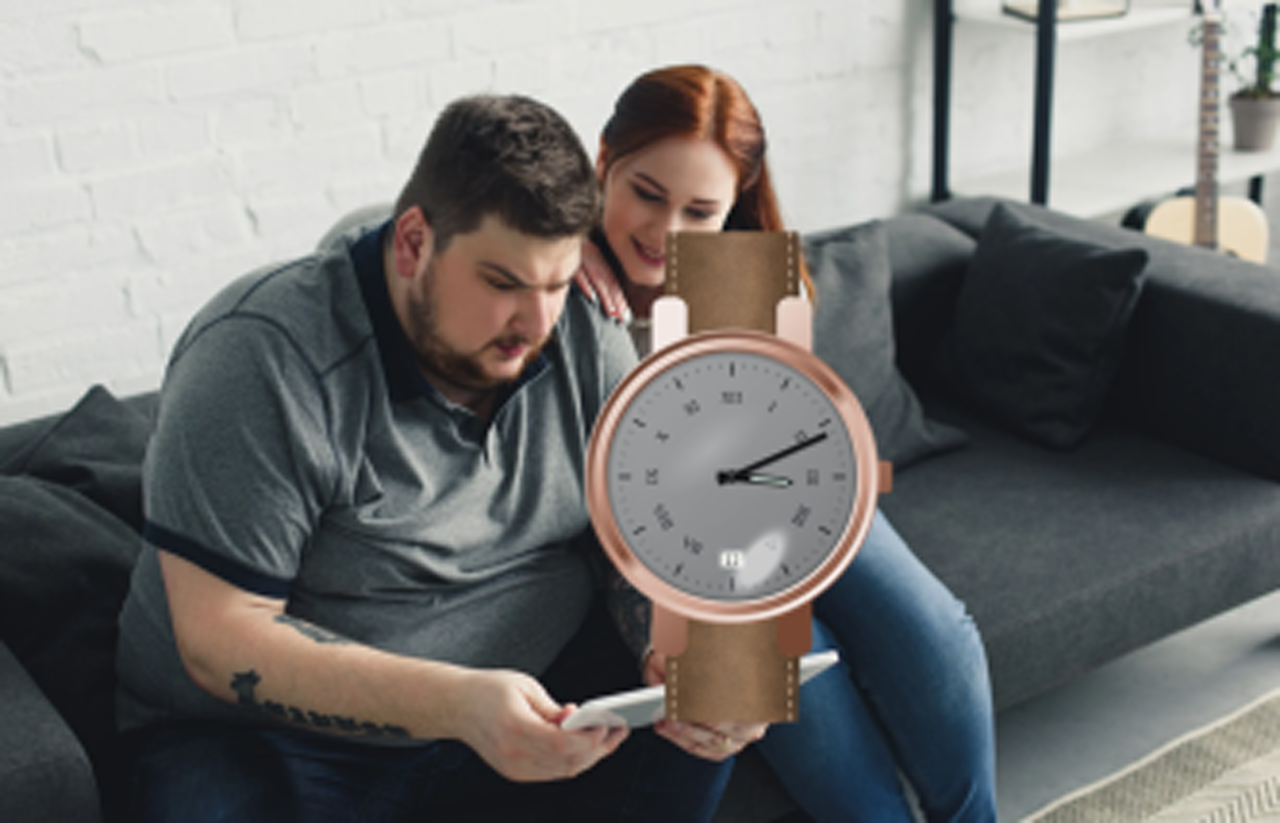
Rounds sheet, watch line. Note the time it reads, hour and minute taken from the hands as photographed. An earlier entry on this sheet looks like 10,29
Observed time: 3,11
